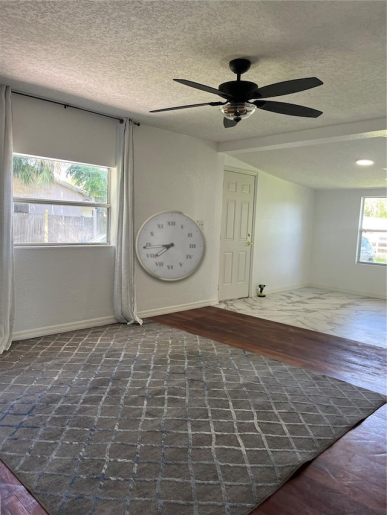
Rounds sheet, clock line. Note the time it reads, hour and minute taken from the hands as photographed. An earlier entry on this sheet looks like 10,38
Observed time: 7,44
